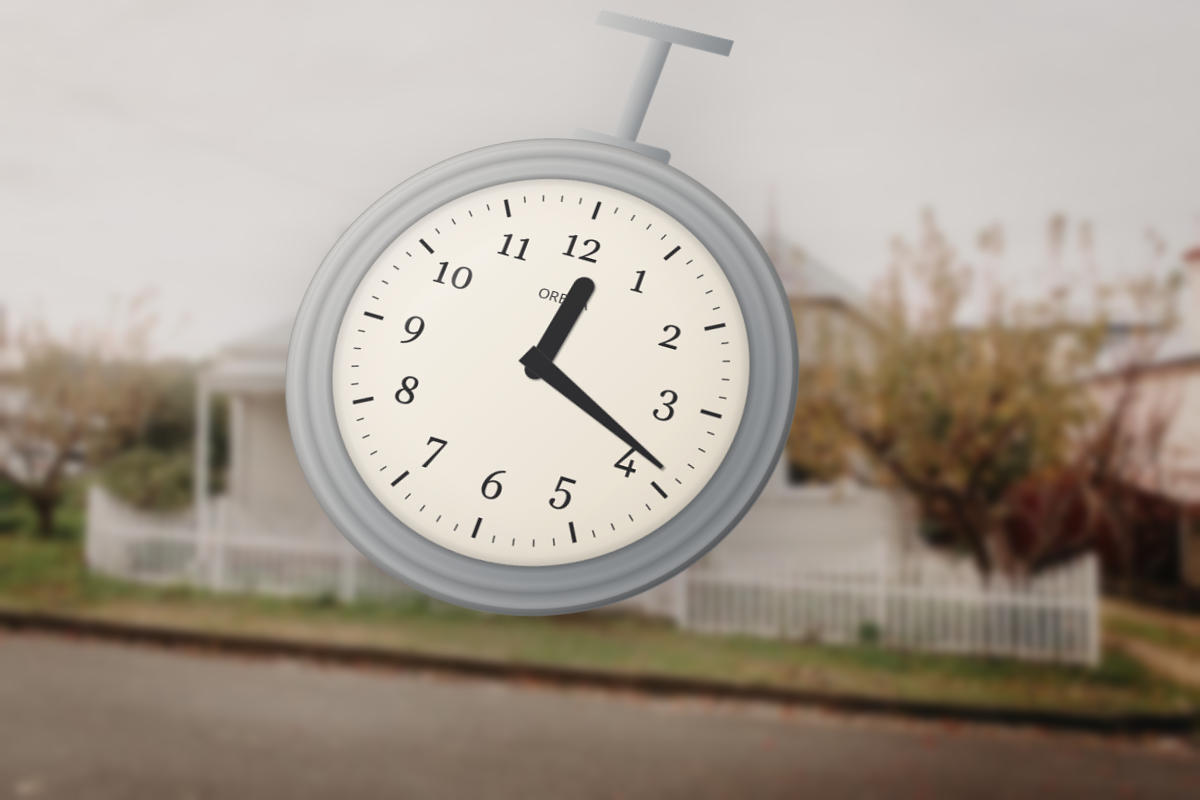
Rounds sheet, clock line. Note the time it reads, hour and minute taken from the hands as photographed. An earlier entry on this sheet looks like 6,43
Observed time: 12,19
